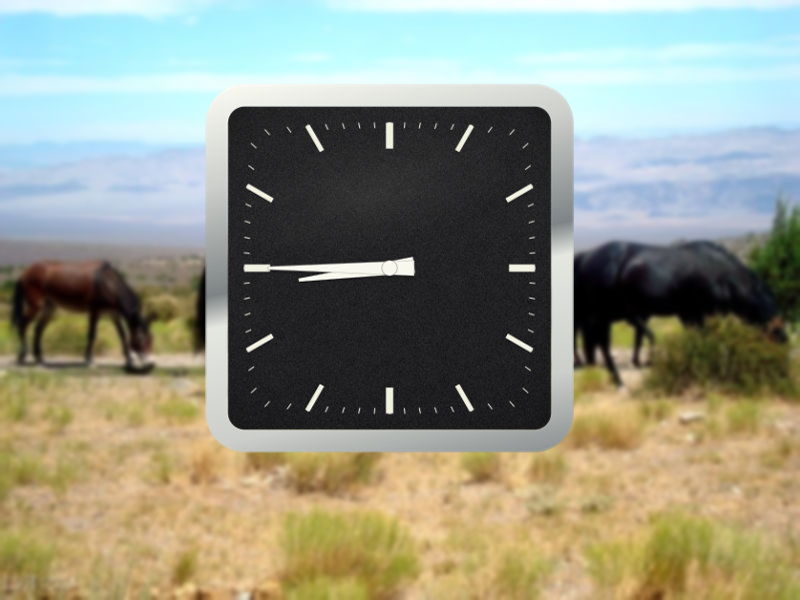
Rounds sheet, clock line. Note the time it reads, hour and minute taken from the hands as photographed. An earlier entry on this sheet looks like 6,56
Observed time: 8,45
